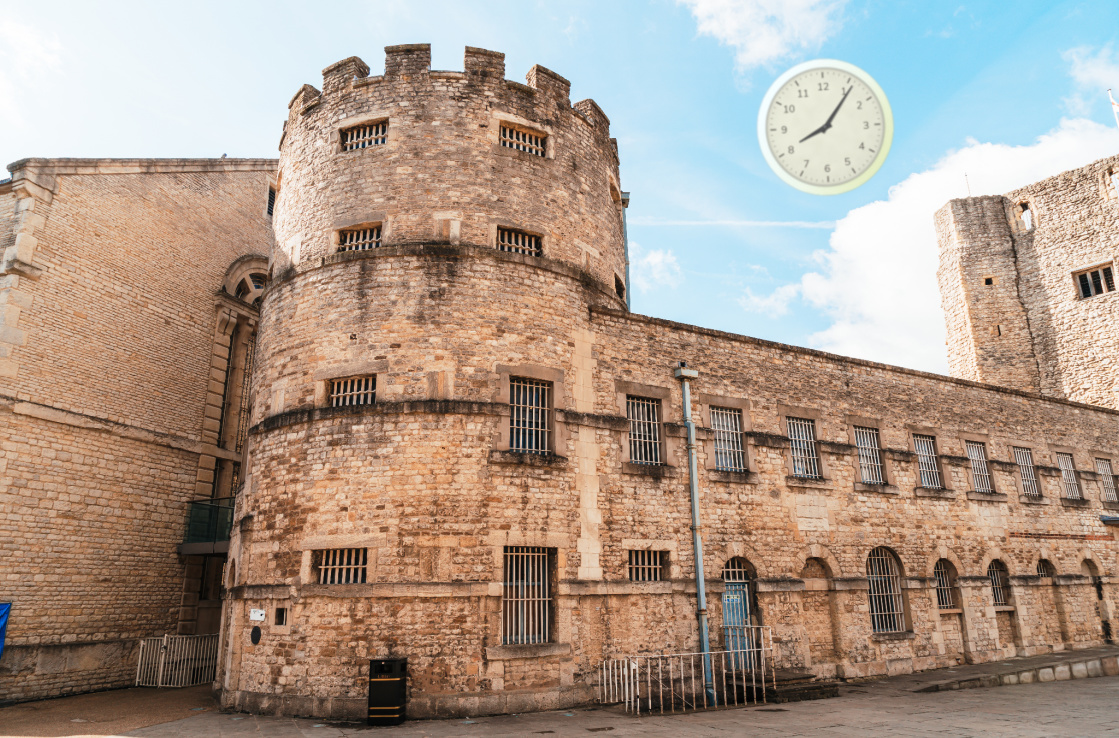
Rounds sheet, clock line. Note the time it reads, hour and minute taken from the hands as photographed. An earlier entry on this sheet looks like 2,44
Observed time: 8,06
